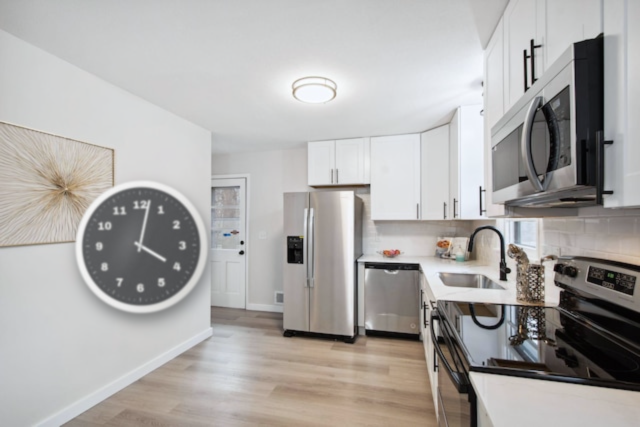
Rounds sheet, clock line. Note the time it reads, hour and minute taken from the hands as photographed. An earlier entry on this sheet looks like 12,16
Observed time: 4,02
